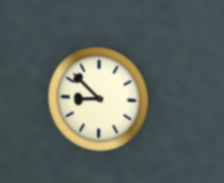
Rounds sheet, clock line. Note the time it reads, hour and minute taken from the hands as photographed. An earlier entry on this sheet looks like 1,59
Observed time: 8,52
